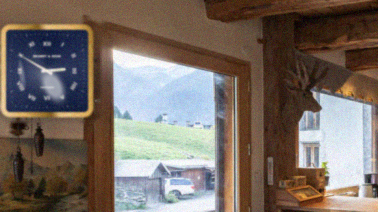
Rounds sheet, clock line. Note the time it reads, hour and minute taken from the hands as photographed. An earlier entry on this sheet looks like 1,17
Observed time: 2,50
